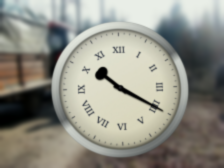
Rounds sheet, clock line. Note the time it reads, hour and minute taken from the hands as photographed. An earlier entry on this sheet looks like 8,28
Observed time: 10,20
